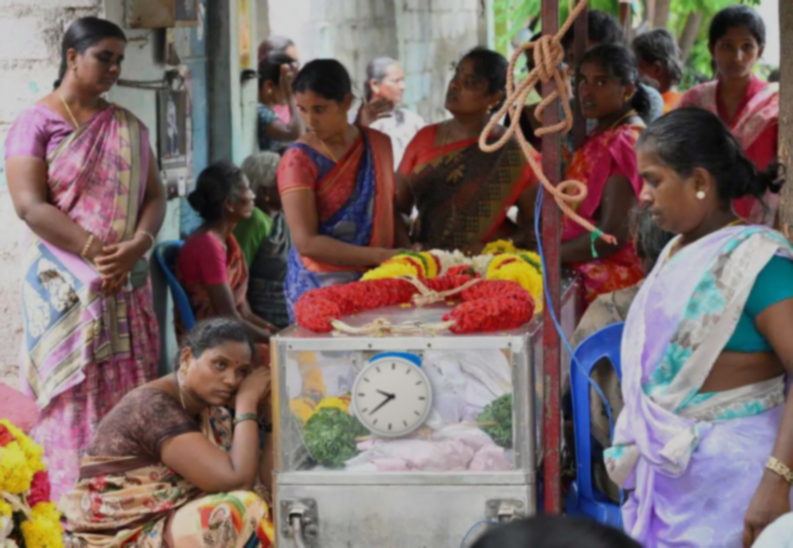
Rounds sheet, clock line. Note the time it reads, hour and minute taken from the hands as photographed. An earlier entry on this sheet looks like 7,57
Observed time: 9,38
